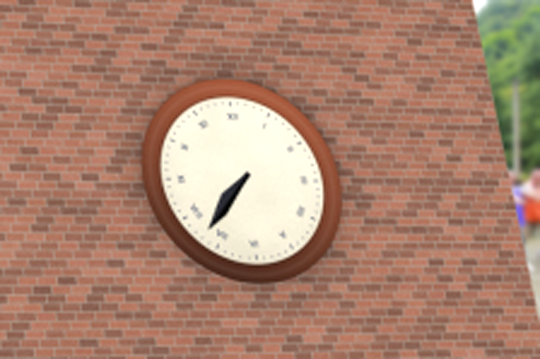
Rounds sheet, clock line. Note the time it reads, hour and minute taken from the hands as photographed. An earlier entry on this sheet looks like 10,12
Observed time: 7,37
